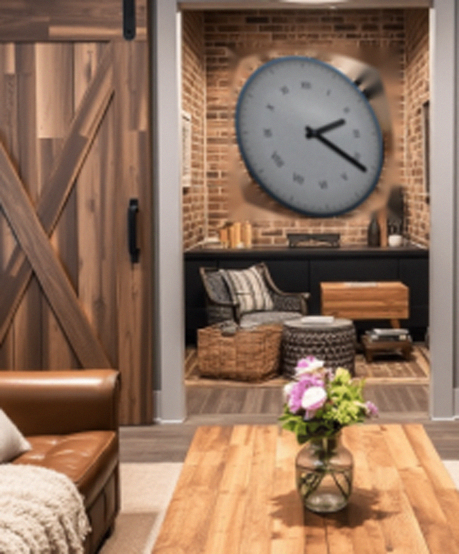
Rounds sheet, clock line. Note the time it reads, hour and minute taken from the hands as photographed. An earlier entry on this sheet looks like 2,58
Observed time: 2,21
